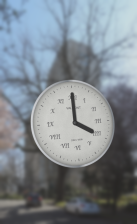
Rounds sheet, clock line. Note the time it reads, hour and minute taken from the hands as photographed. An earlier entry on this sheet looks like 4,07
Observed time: 4,00
